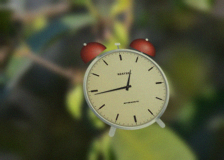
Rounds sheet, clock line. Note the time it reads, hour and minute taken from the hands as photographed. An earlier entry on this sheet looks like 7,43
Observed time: 12,44
